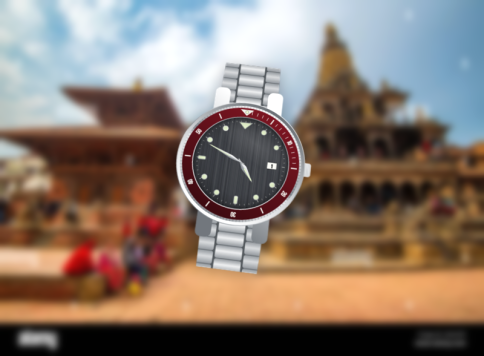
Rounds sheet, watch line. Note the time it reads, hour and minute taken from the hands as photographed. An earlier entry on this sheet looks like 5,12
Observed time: 4,49
